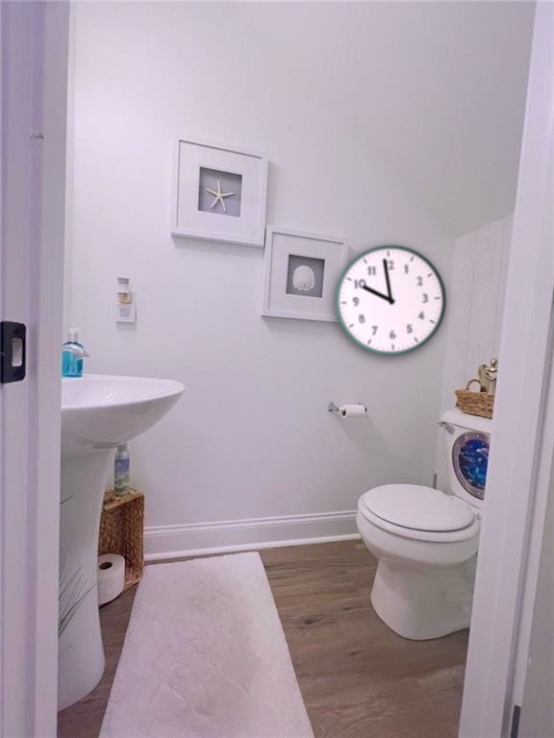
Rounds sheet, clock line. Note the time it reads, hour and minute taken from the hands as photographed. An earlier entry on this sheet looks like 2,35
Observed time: 9,59
